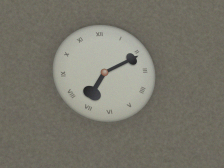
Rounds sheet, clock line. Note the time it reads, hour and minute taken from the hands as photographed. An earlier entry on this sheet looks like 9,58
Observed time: 7,11
